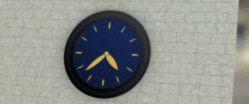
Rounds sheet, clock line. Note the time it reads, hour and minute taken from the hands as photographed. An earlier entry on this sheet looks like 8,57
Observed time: 4,38
